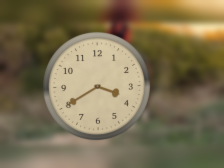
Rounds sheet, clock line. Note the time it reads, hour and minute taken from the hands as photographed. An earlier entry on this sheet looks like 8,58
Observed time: 3,40
